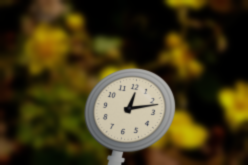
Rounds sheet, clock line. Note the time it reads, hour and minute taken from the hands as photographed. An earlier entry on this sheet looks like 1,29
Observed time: 12,12
